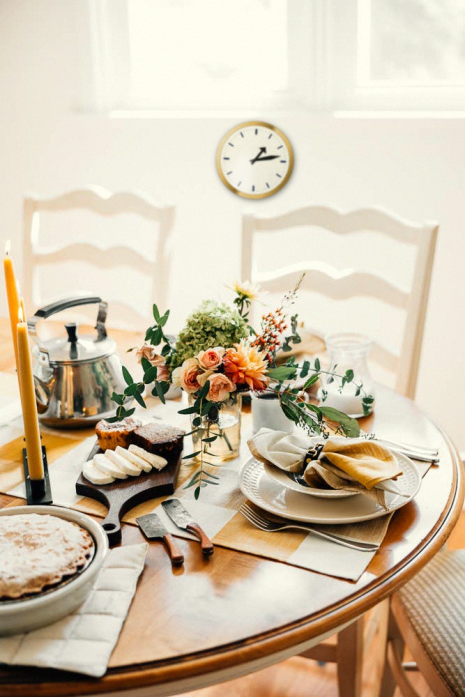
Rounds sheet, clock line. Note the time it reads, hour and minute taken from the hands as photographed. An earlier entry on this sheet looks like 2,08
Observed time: 1,13
